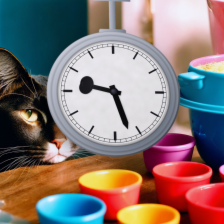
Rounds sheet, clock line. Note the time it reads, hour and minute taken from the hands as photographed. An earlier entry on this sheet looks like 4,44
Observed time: 9,27
